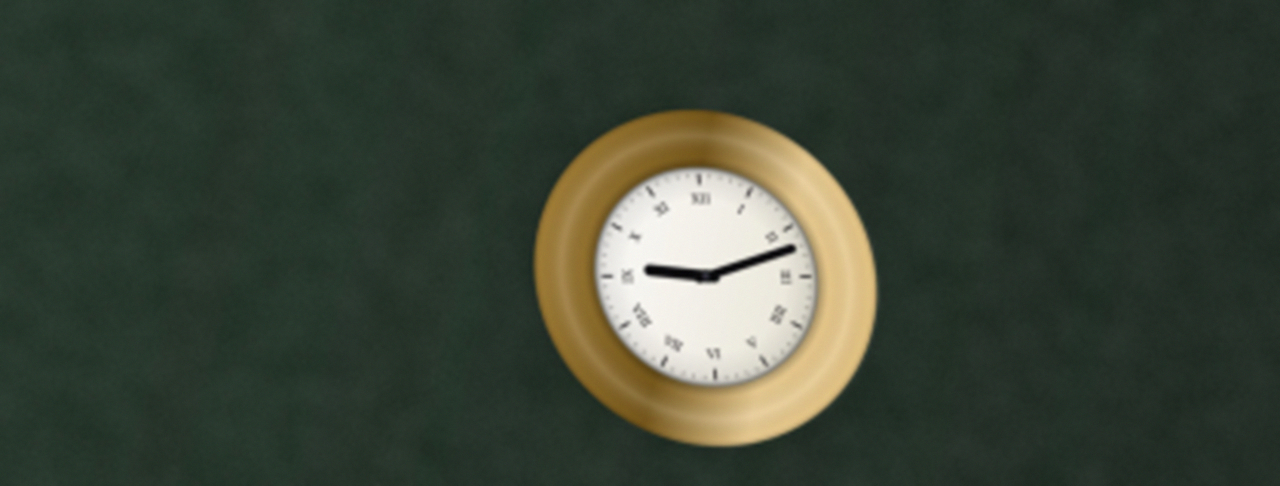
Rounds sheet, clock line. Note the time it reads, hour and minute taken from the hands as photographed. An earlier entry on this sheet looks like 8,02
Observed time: 9,12
